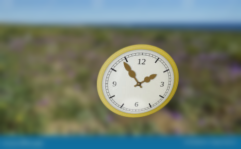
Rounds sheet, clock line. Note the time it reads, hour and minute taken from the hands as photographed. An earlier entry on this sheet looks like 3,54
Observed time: 1,54
